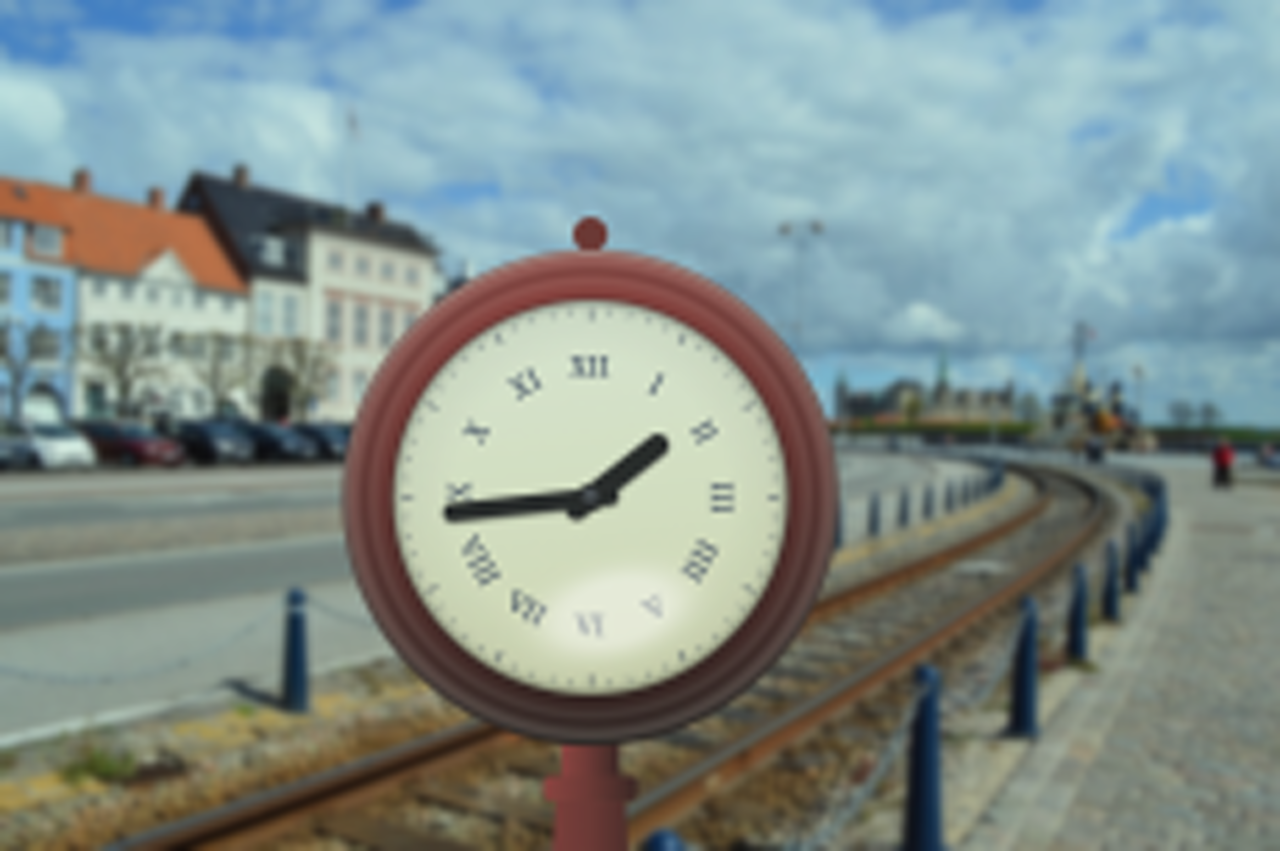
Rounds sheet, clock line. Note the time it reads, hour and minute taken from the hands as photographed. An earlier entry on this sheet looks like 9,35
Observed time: 1,44
